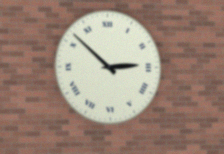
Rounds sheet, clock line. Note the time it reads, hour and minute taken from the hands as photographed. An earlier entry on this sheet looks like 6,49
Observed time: 2,52
